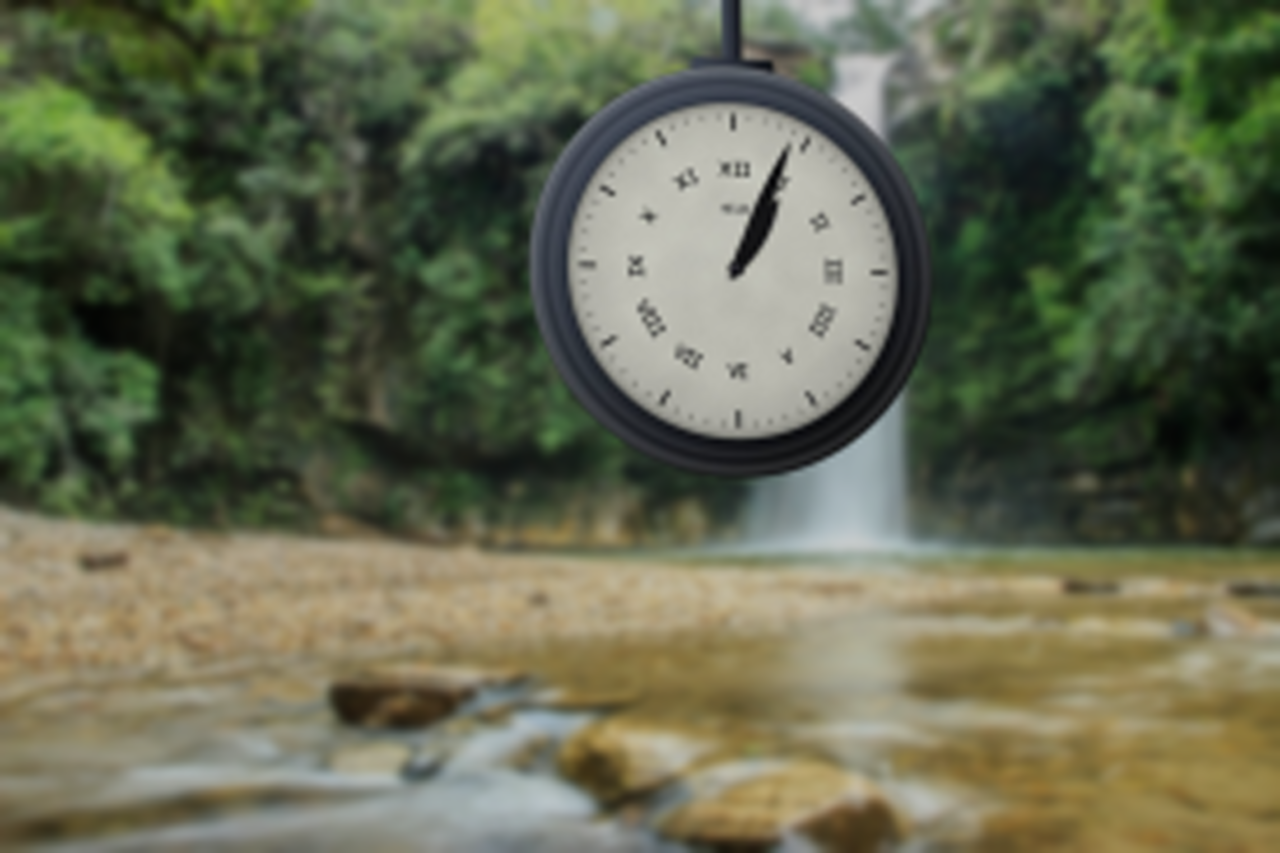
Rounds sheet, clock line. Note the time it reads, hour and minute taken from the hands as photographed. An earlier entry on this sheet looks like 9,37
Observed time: 1,04
